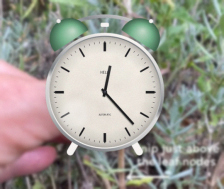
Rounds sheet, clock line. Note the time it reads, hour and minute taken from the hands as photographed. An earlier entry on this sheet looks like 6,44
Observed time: 12,23
